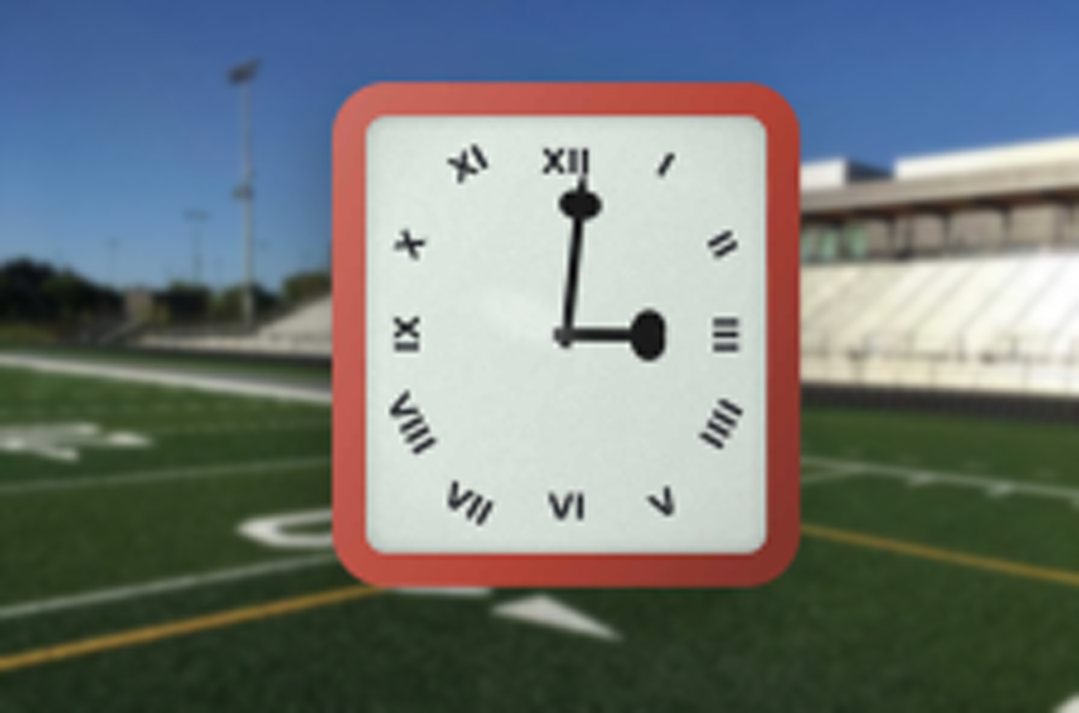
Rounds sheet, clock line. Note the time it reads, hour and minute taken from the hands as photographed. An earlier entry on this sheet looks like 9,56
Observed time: 3,01
